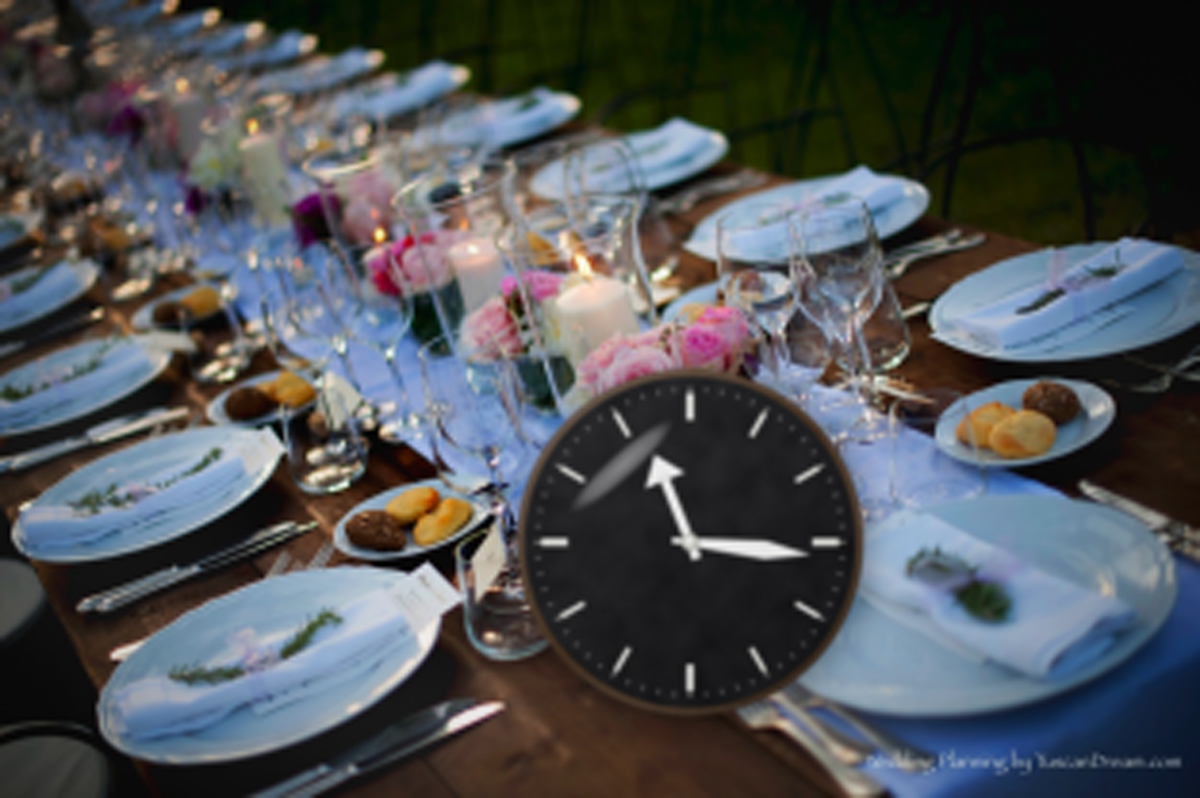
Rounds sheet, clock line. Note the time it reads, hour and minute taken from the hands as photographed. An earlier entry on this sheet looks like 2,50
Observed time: 11,16
